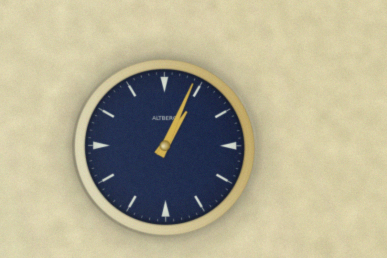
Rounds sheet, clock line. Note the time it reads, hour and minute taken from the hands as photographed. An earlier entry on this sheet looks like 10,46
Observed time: 1,04
